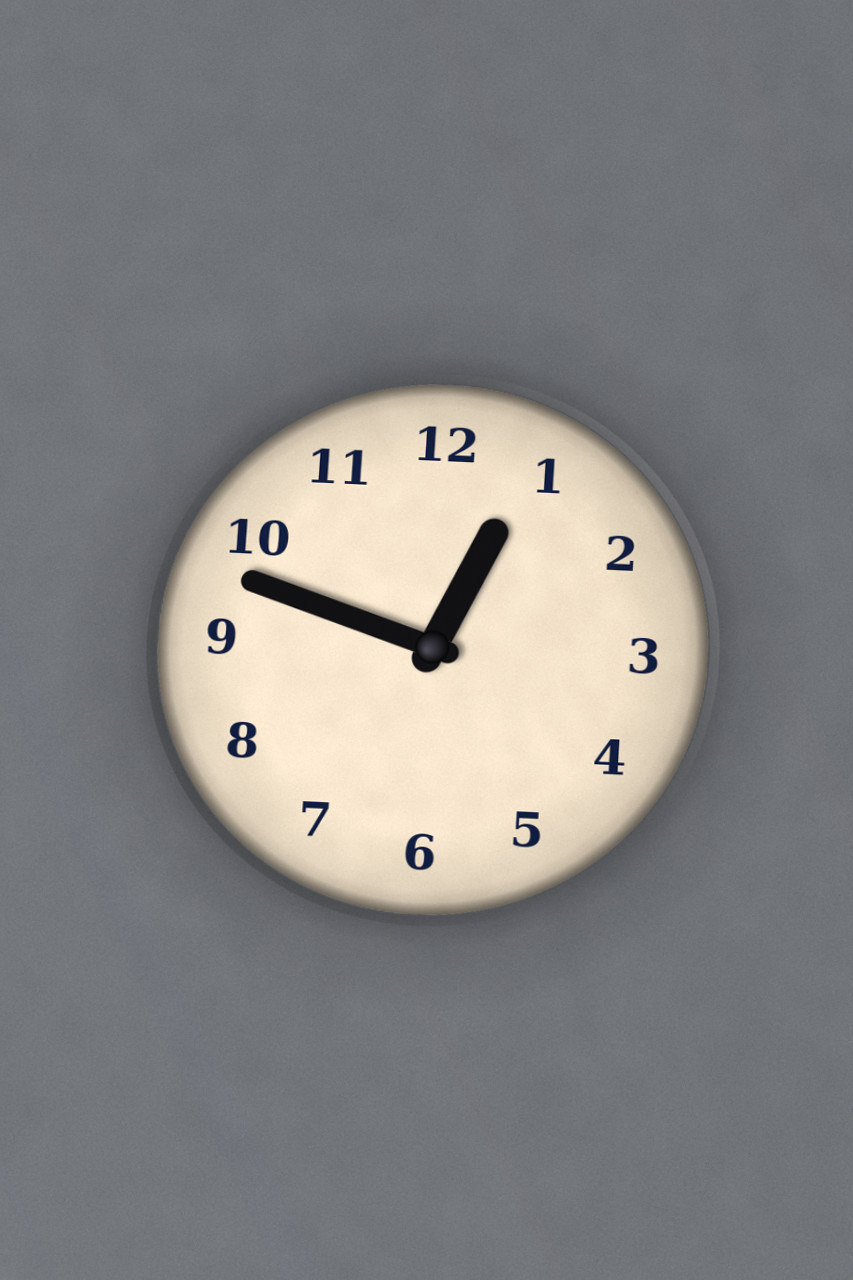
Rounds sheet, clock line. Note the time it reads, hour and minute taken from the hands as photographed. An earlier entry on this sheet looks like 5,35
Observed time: 12,48
